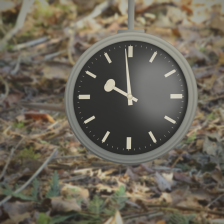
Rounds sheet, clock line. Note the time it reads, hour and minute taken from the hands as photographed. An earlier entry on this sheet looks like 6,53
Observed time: 9,59
